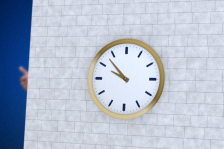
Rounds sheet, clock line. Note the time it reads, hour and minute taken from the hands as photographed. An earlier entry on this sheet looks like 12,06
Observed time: 9,53
